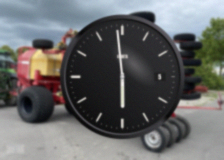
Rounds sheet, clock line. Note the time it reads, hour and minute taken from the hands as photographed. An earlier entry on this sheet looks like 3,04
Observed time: 5,59
